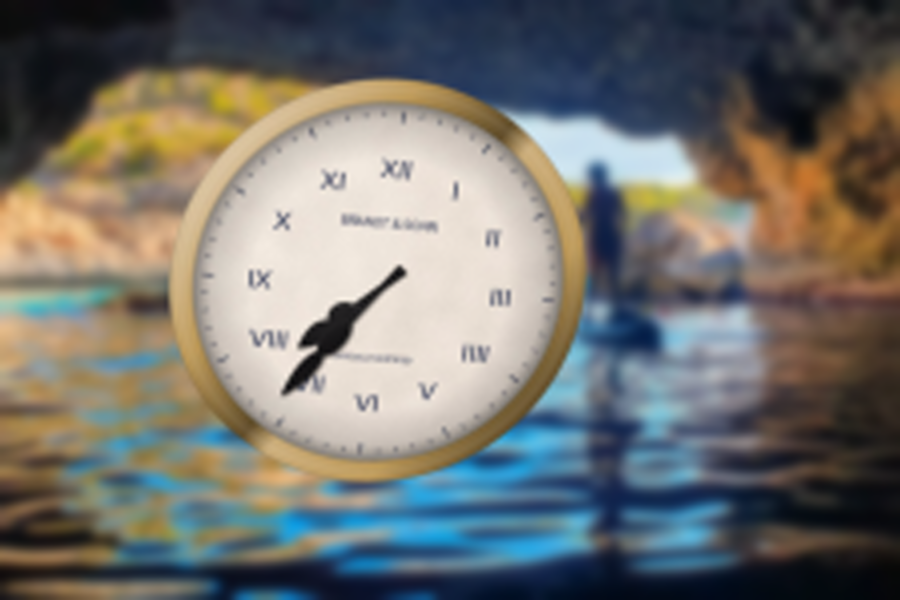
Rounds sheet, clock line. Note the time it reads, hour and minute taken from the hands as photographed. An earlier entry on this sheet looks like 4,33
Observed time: 7,36
